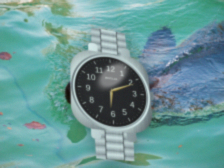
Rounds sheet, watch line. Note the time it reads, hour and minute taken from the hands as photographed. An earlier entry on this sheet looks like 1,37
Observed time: 6,11
